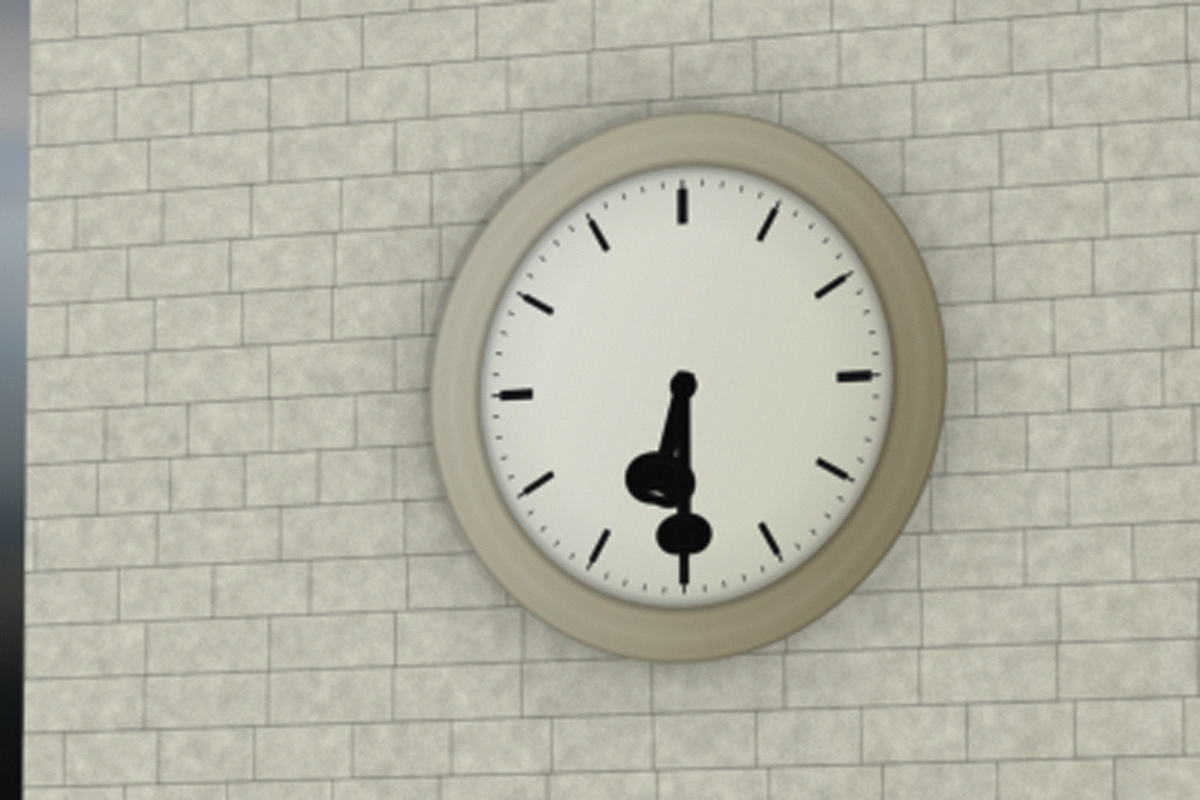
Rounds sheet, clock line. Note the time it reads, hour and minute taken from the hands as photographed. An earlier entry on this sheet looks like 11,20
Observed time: 6,30
